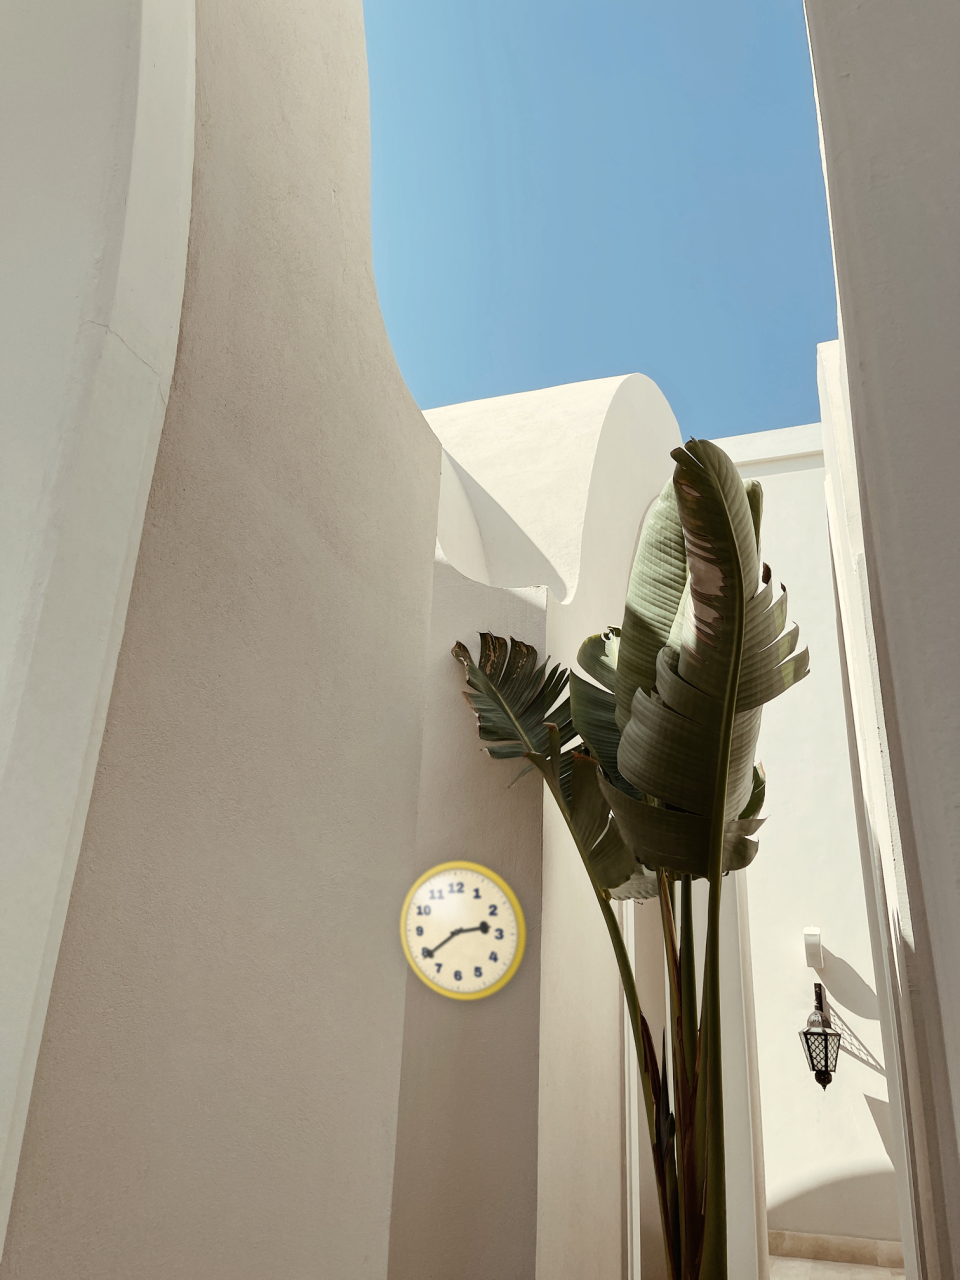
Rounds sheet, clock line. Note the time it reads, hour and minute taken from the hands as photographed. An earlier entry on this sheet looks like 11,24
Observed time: 2,39
